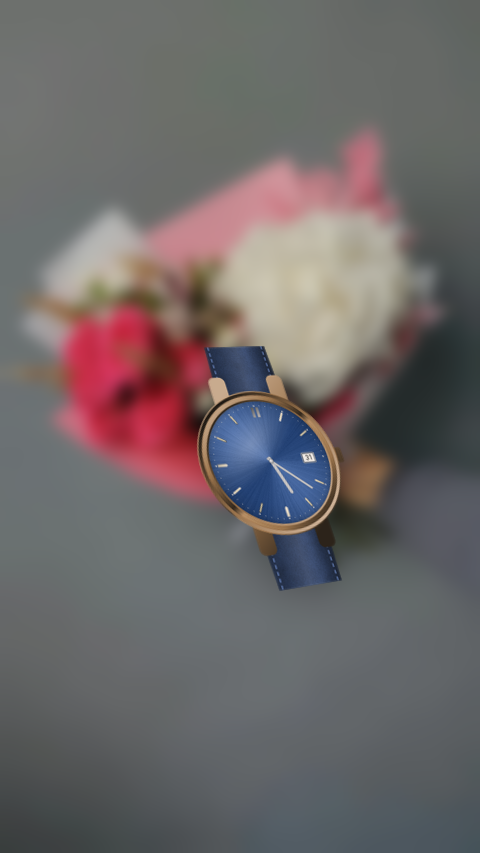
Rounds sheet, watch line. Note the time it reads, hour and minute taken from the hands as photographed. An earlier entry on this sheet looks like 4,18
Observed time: 5,22
